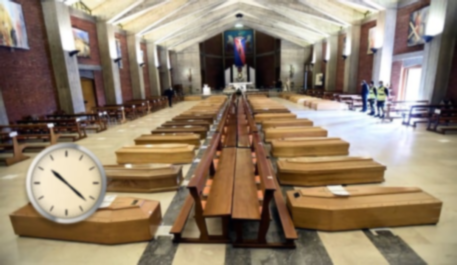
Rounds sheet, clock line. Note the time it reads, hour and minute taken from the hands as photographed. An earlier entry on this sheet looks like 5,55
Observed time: 10,22
